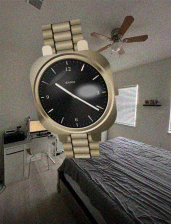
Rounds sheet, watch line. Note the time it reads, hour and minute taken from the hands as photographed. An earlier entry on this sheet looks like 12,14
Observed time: 10,21
